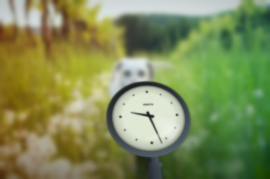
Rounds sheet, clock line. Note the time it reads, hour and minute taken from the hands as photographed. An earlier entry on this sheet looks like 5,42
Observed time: 9,27
